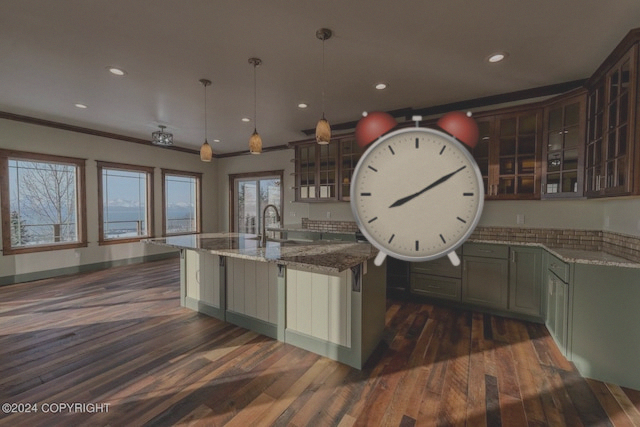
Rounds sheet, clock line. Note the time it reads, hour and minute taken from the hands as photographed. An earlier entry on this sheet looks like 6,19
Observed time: 8,10
